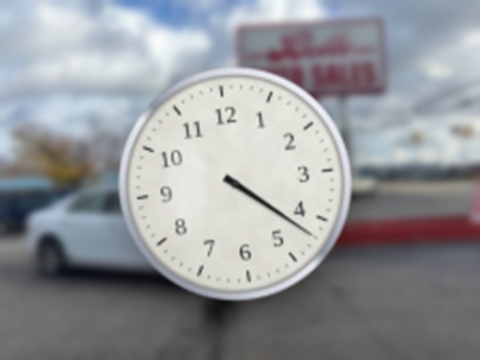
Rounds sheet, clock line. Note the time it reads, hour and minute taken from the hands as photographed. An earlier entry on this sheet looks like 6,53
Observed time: 4,22
